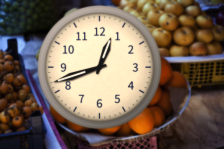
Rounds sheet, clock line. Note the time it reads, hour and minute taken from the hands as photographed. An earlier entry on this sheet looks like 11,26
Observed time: 12,42
